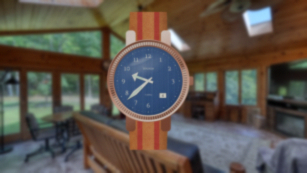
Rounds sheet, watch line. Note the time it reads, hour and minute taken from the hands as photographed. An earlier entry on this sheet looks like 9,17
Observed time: 9,38
